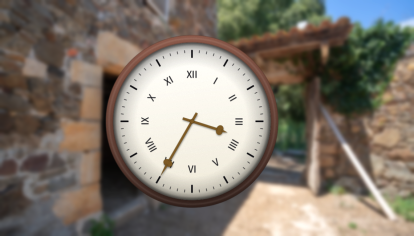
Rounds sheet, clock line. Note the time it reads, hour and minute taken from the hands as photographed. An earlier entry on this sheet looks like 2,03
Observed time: 3,35
